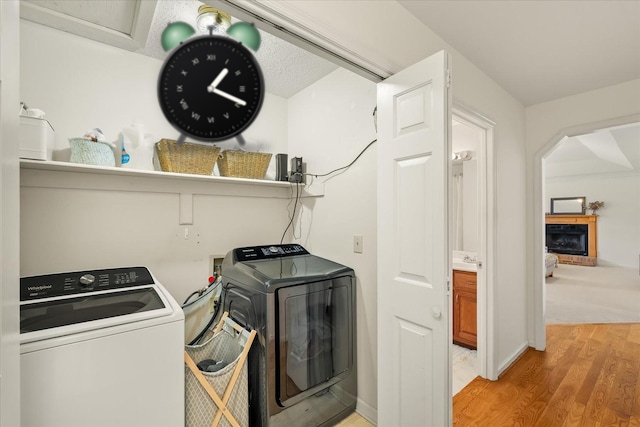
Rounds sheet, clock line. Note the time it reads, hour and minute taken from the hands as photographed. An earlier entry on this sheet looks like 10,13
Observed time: 1,19
